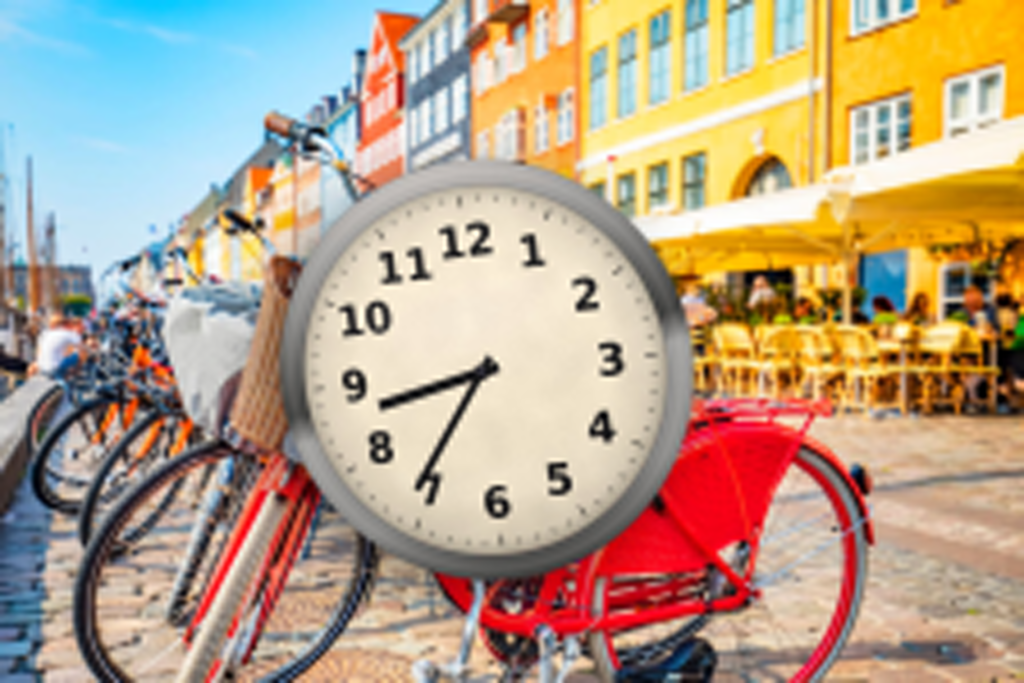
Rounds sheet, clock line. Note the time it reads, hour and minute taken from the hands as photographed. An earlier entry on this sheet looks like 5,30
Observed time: 8,36
